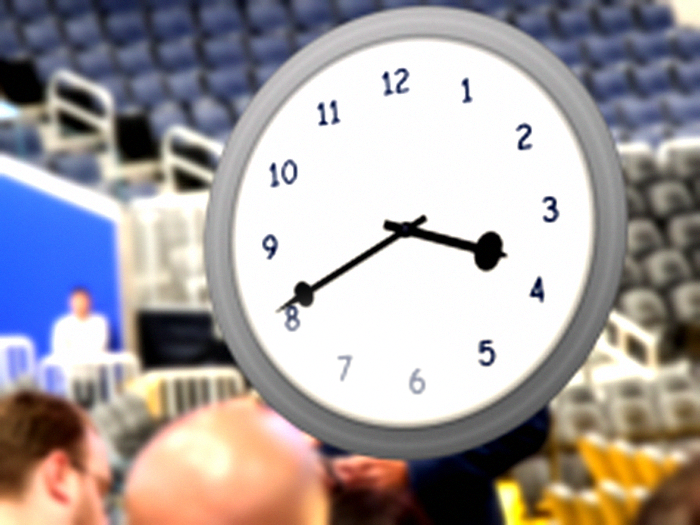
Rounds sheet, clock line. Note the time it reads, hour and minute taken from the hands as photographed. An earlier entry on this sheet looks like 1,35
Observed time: 3,41
